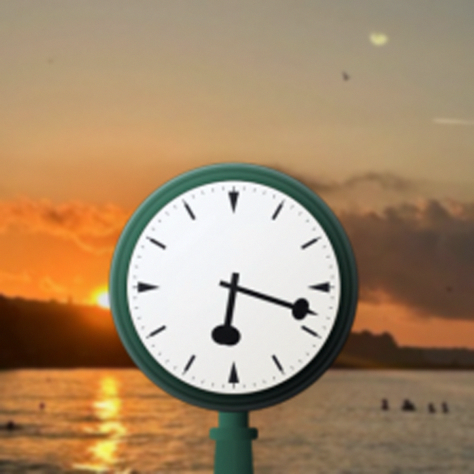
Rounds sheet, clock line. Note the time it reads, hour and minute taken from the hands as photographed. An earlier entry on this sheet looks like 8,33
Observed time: 6,18
